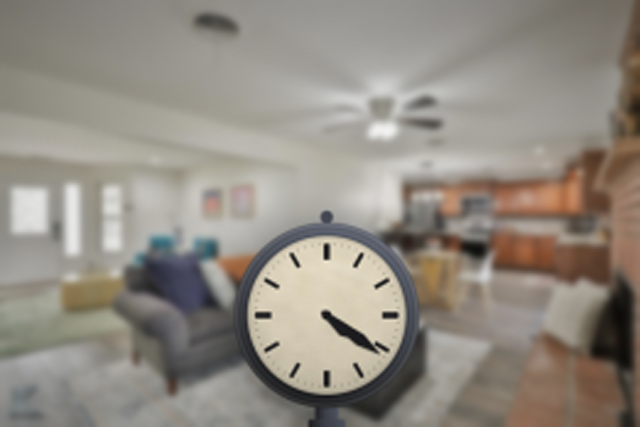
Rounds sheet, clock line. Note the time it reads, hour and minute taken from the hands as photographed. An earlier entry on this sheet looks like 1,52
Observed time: 4,21
